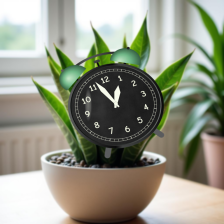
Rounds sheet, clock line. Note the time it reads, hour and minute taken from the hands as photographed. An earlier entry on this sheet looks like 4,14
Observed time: 12,57
